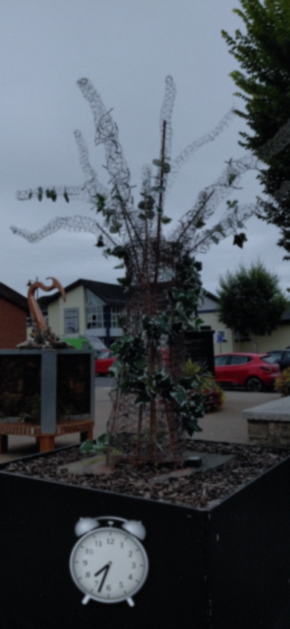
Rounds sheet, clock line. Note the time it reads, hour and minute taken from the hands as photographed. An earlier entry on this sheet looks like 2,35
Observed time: 7,33
